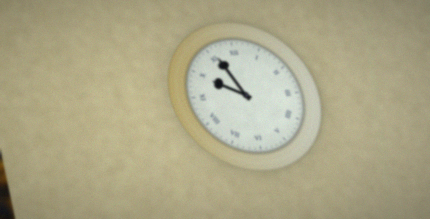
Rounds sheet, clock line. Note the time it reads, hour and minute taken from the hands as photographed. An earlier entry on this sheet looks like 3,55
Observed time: 9,56
